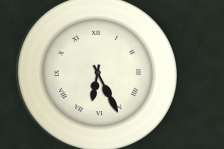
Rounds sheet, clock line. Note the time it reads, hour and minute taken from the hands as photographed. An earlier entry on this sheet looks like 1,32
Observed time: 6,26
